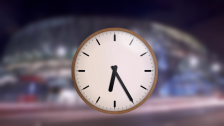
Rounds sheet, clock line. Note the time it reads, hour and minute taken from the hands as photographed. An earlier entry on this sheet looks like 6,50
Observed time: 6,25
